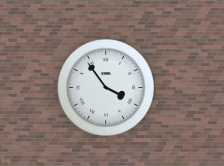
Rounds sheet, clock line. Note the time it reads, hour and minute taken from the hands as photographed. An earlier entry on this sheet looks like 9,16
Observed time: 3,54
